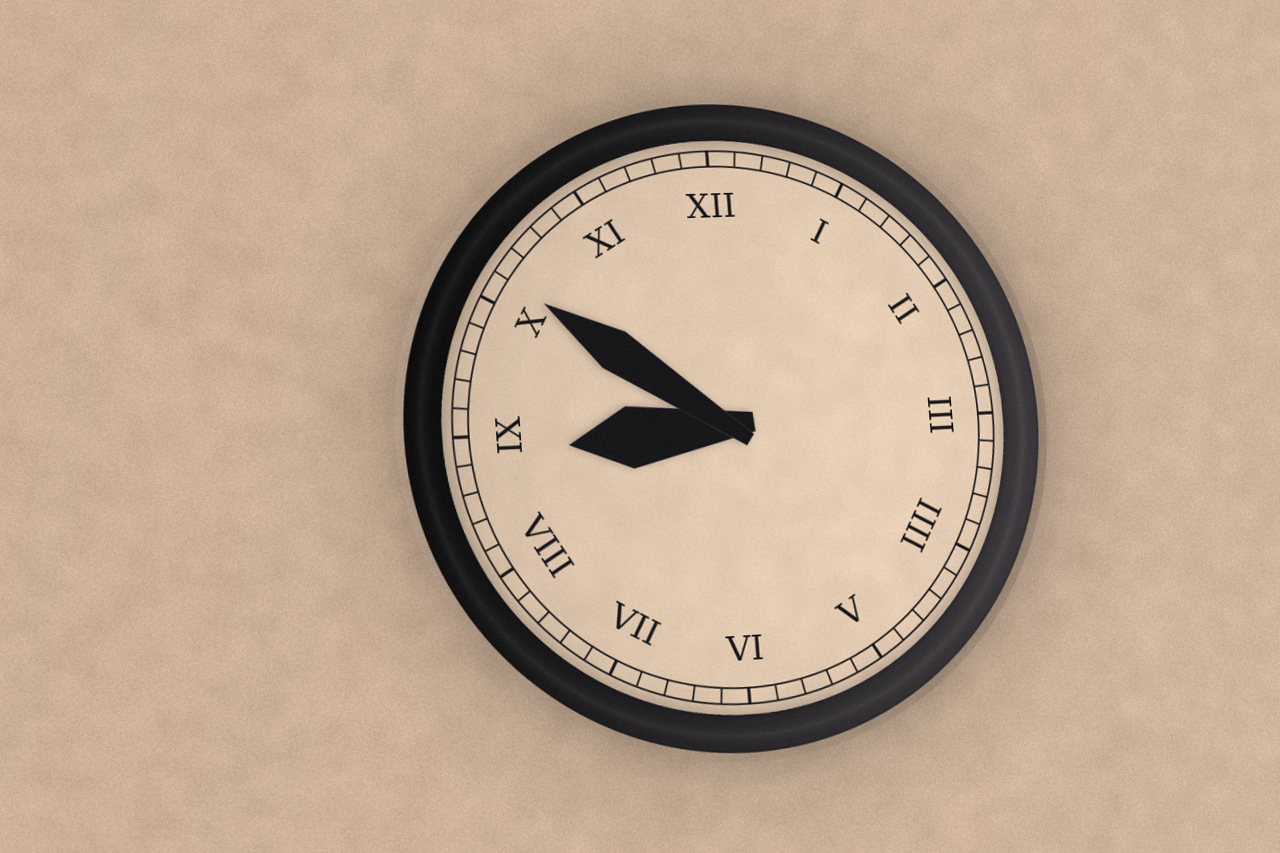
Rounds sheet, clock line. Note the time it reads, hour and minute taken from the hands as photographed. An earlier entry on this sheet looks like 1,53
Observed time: 8,51
